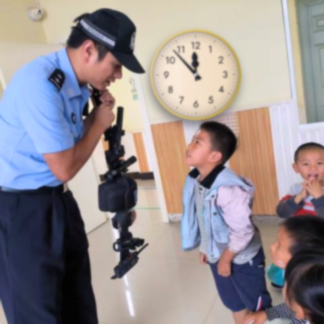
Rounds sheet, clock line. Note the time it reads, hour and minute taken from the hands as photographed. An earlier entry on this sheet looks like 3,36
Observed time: 11,53
